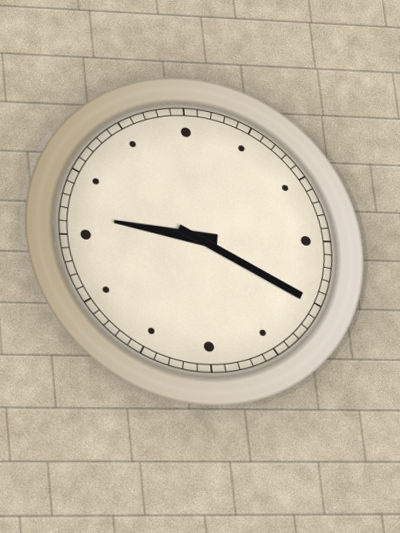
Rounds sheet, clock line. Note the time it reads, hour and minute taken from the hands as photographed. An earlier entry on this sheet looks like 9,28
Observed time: 9,20
